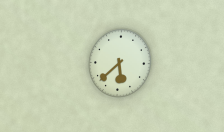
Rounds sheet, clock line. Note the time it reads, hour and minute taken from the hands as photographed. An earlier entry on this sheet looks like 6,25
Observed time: 5,38
